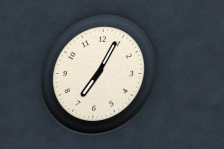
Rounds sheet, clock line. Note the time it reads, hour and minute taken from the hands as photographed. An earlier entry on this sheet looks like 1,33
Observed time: 7,04
